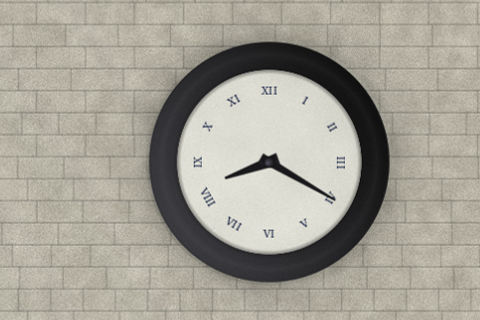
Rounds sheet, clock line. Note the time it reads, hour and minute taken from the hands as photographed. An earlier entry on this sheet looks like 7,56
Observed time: 8,20
